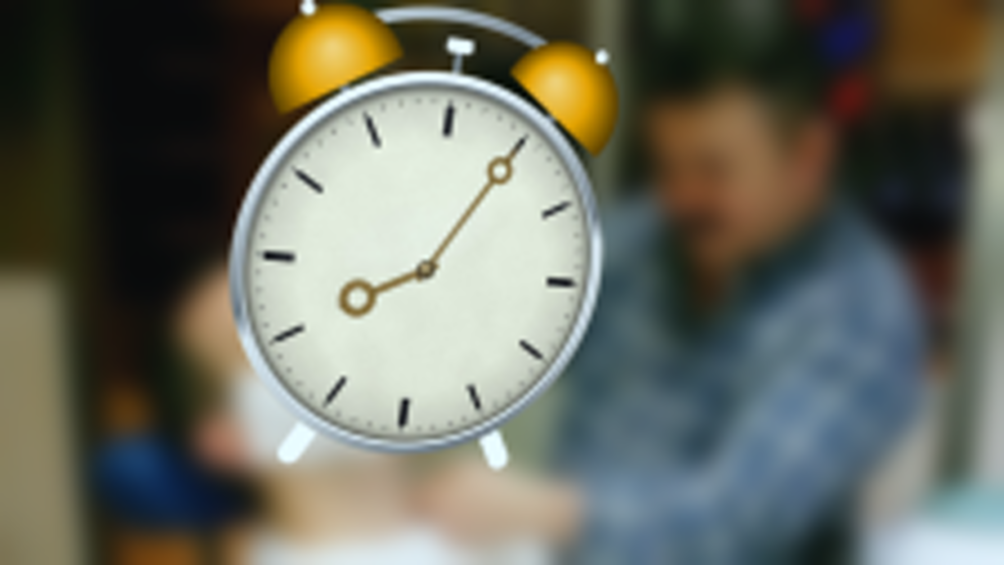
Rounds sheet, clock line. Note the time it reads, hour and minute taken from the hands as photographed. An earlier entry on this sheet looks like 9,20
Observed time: 8,05
